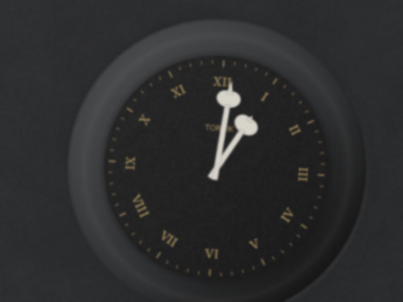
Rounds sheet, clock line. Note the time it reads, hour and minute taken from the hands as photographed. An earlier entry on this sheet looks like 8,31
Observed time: 1,01
